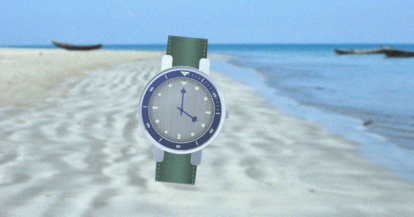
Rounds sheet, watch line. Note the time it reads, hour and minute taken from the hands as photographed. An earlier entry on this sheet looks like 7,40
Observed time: 4,00
